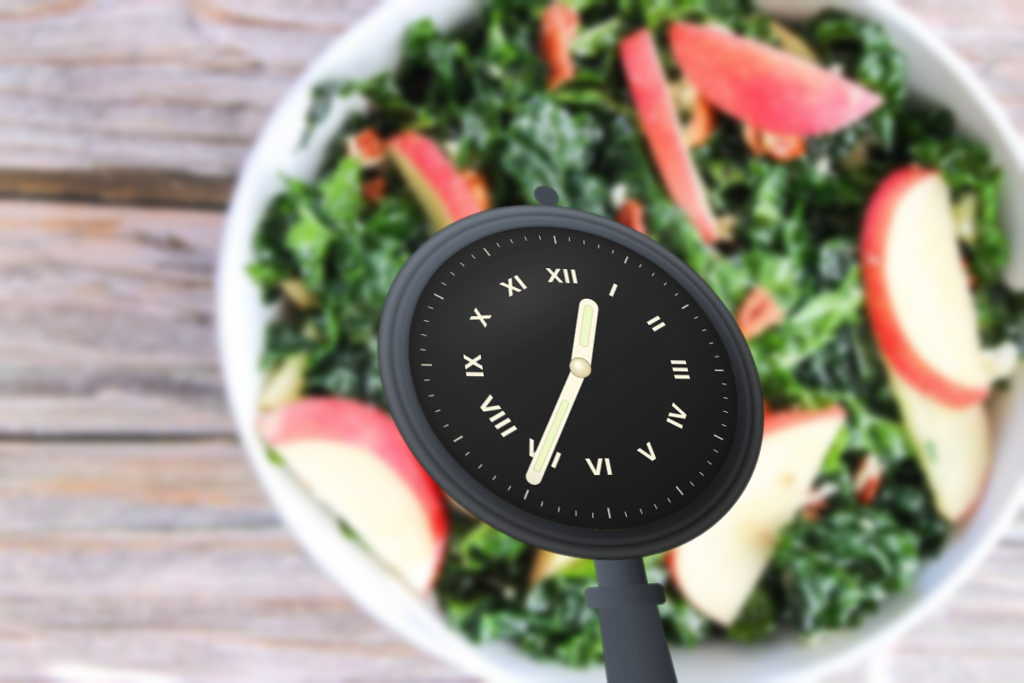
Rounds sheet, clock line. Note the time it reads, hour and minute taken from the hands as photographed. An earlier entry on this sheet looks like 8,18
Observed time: 12,35
